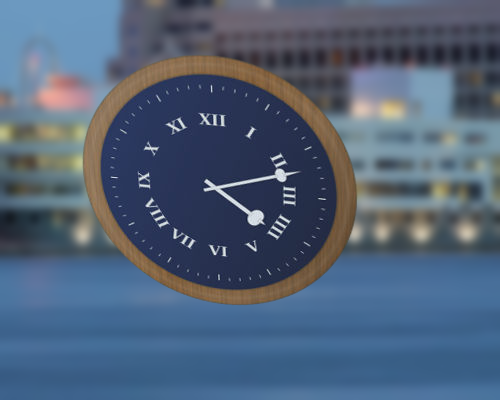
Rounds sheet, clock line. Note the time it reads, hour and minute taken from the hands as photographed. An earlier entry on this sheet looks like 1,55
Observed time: 4,12
